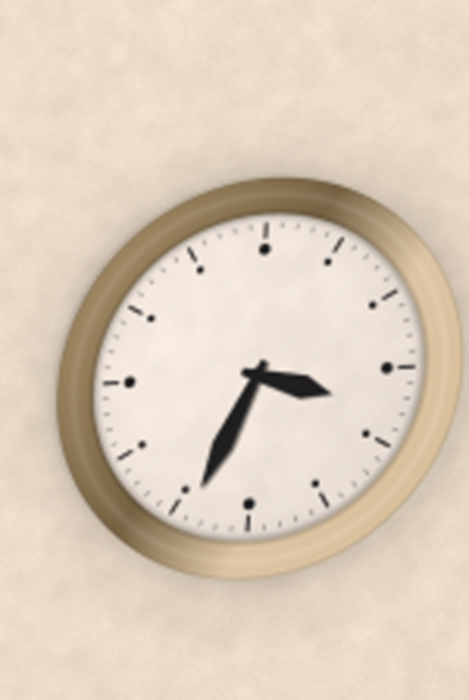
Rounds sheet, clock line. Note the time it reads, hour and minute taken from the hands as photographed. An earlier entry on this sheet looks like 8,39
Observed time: 3,34
